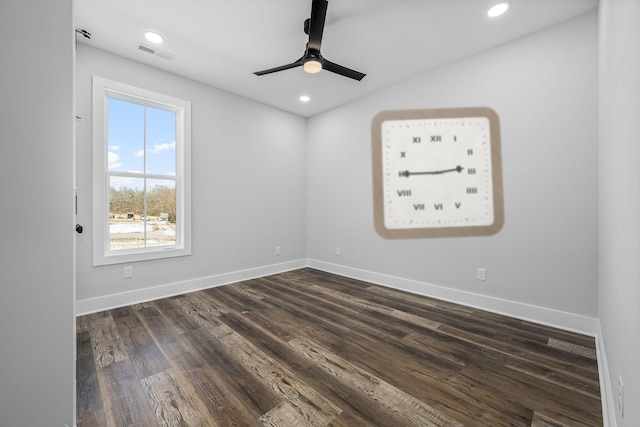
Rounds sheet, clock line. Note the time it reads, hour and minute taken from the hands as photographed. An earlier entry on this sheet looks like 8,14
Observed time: 2,45
